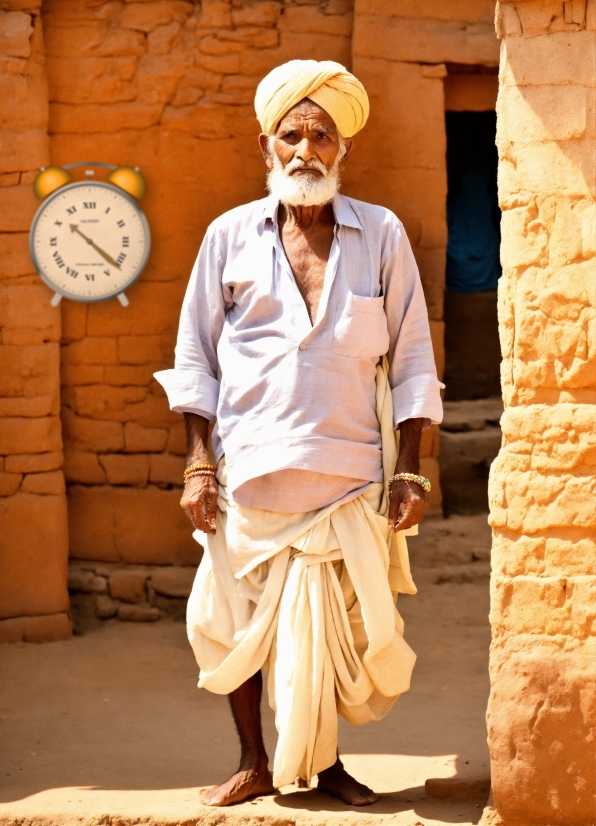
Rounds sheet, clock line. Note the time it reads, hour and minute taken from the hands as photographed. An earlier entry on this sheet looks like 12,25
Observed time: 10,22
